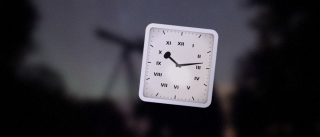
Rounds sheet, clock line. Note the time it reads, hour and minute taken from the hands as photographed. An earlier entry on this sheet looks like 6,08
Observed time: 10,13
